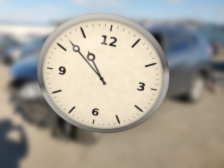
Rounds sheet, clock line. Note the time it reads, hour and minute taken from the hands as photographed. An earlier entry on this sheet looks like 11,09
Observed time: 10,52
